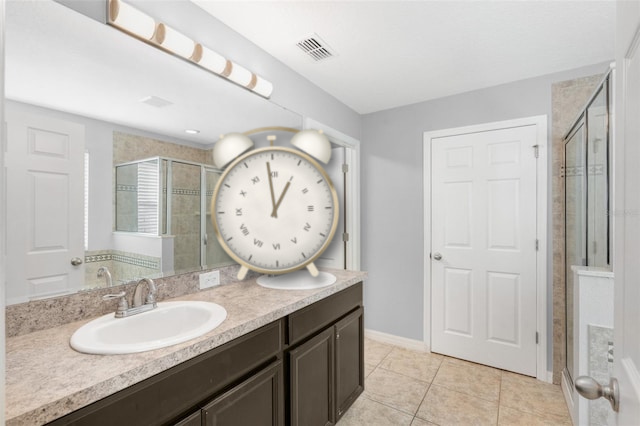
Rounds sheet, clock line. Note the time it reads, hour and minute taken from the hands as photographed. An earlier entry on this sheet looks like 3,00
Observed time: 12,59
